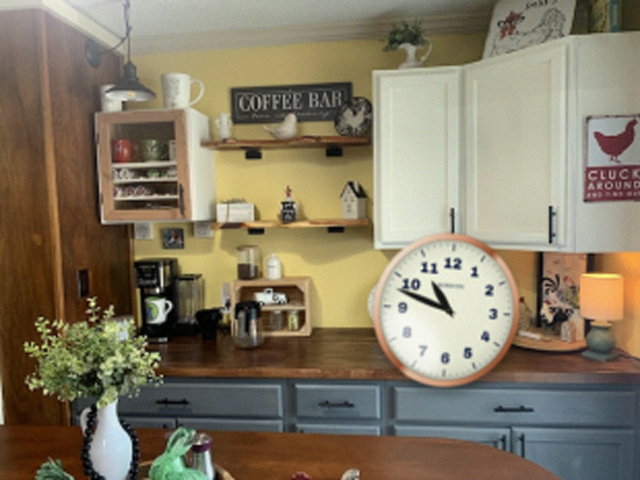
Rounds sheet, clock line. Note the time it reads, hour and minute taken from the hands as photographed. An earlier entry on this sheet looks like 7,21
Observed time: 10,48
